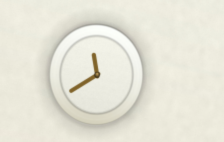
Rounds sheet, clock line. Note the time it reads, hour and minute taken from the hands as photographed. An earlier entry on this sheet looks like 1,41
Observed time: 11,40
